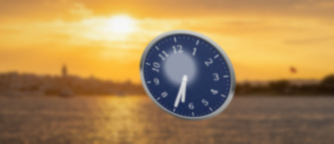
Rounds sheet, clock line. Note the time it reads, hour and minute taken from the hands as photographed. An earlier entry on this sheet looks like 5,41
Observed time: 6,35
